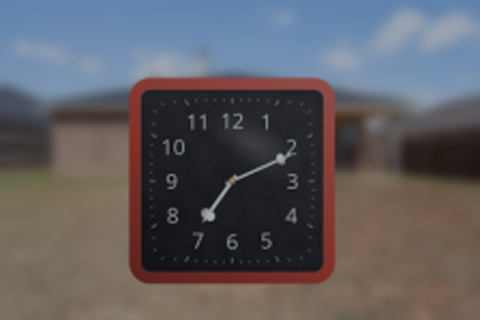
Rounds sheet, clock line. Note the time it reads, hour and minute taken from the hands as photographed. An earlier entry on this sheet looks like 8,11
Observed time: 7,11
